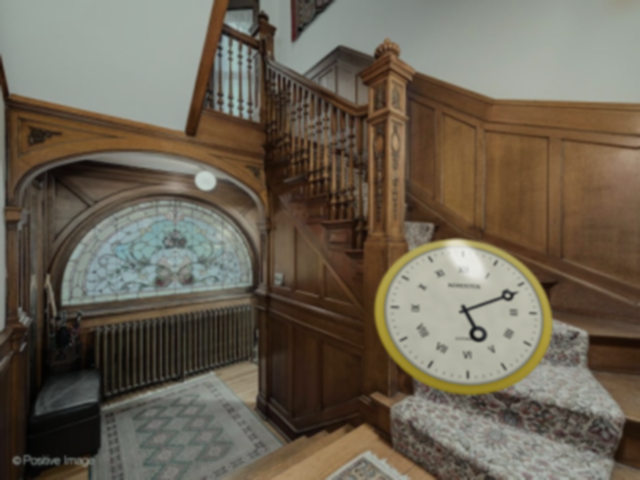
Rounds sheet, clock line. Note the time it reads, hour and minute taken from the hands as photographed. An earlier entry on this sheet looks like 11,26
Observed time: 5,11
